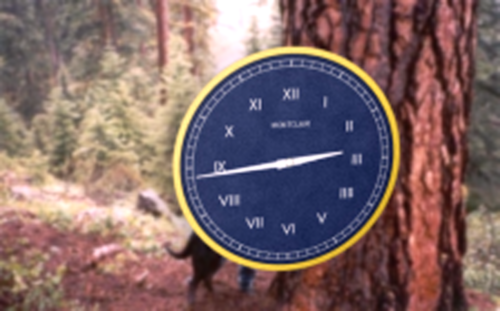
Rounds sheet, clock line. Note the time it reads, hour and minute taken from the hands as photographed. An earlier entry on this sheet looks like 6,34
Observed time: 2,44
